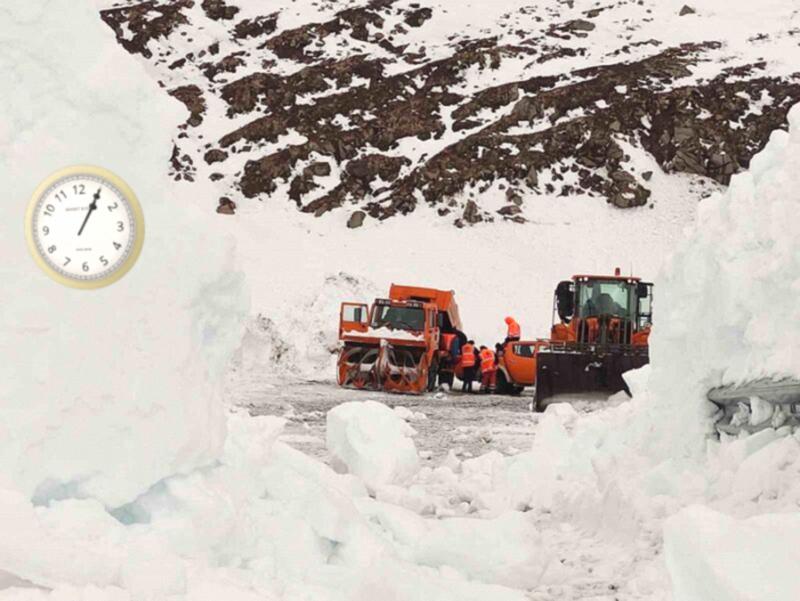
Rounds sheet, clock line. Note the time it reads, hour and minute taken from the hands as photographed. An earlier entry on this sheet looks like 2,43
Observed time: 1,05
